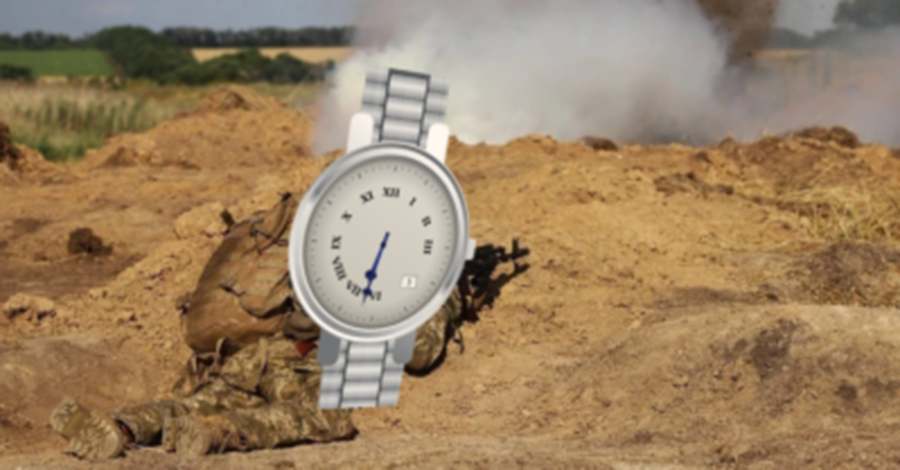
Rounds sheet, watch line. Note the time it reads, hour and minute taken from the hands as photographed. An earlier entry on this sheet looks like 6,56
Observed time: 6,32
